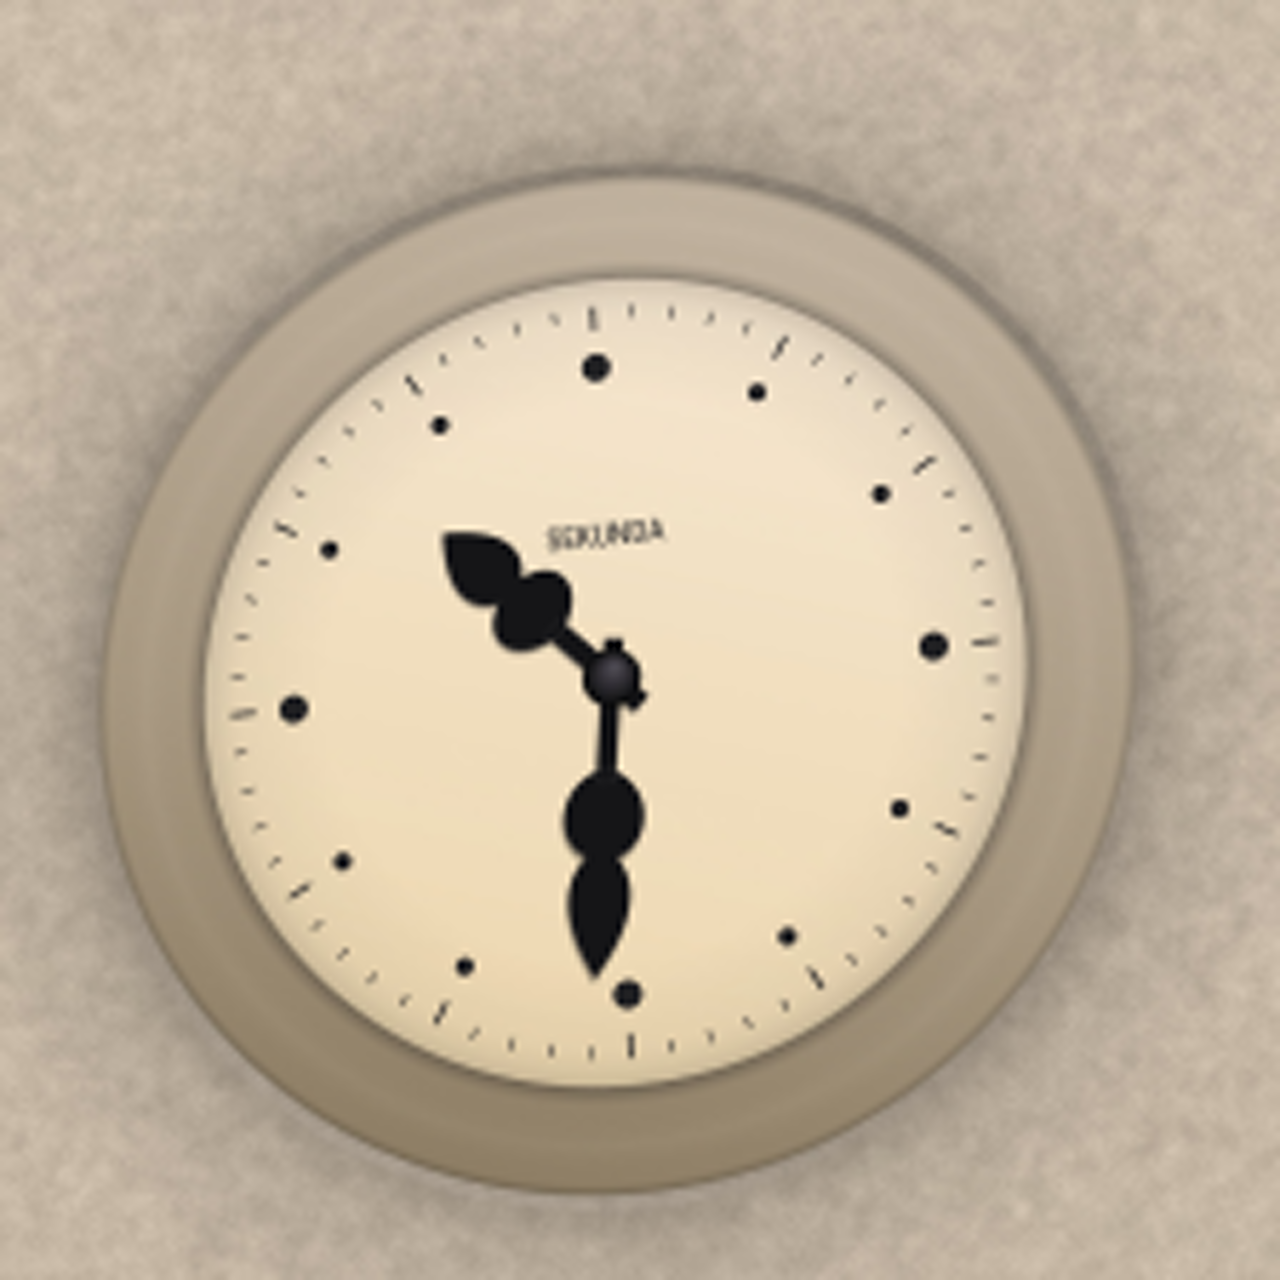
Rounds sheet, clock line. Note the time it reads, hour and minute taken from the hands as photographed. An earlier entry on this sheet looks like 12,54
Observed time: 10,31
